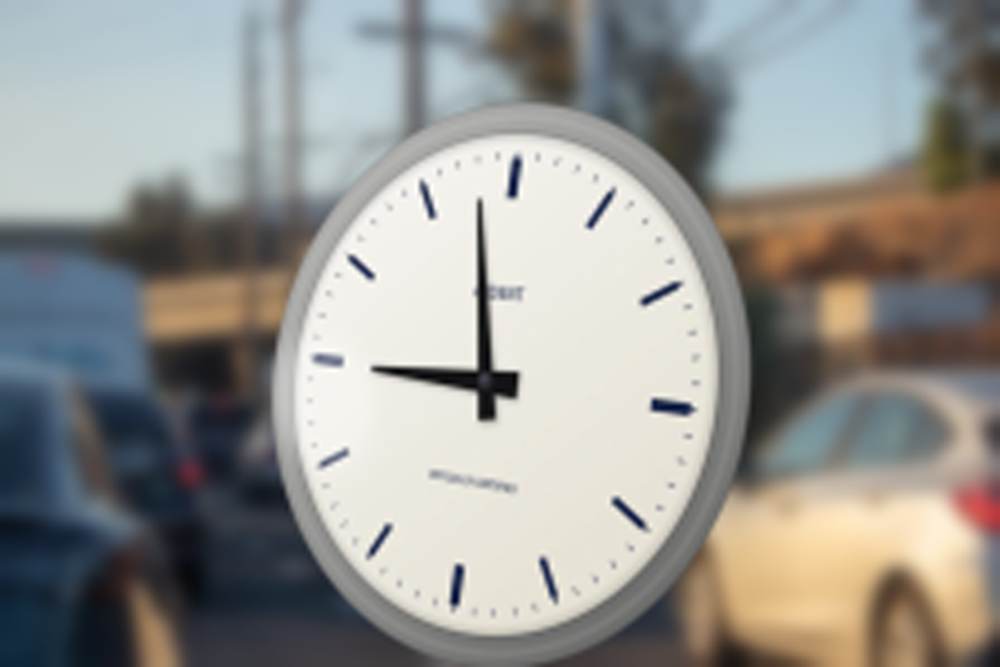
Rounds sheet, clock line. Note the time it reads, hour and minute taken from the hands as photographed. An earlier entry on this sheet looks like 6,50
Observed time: 8,58
